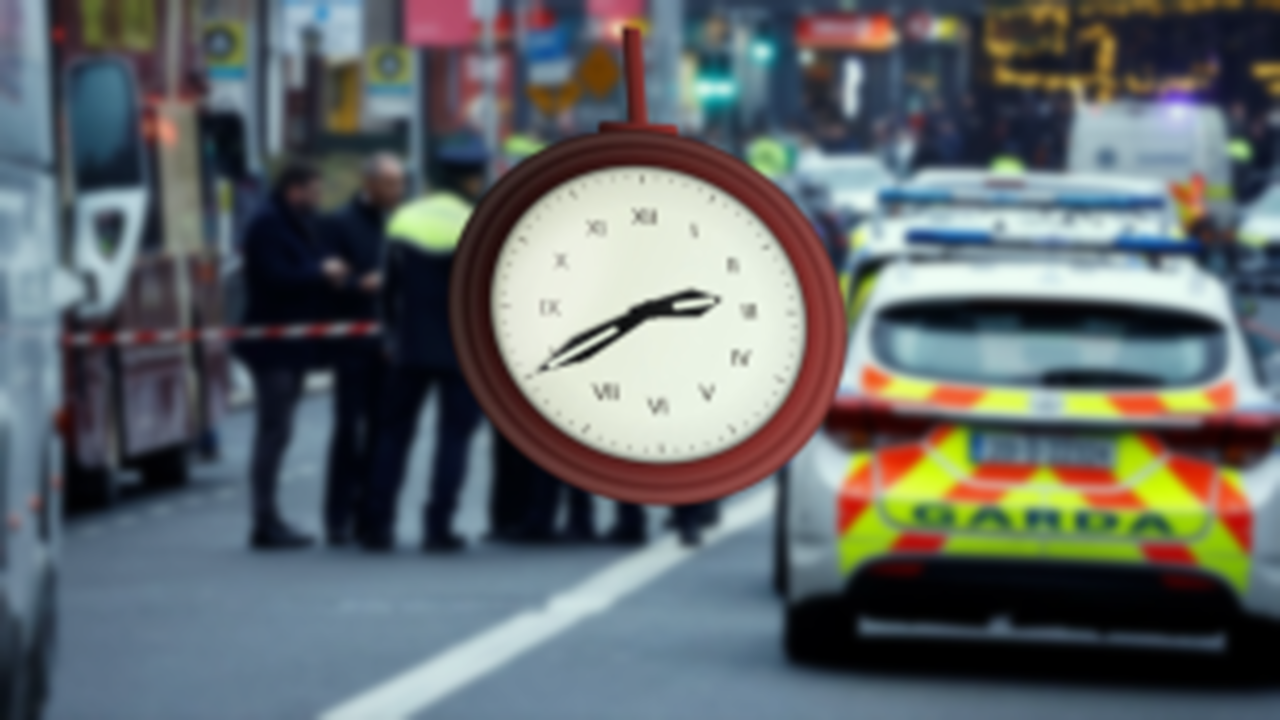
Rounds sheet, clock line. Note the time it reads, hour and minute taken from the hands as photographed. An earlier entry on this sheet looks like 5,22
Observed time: 2,40
